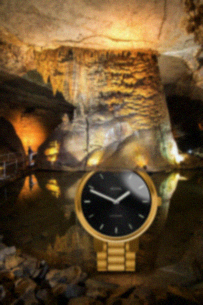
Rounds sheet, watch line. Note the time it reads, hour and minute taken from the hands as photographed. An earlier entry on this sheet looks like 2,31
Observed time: 1,49
